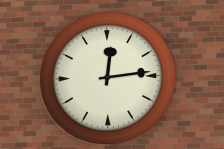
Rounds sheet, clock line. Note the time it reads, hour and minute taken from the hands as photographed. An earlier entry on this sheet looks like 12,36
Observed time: 12,14
